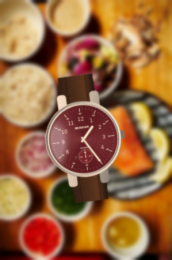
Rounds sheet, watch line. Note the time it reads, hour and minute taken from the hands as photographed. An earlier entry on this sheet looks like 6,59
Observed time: 1,25
